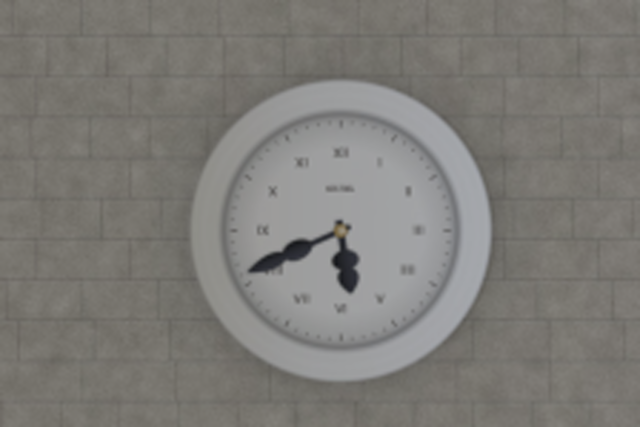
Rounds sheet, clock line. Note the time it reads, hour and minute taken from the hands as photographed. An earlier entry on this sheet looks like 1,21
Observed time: 5,41
